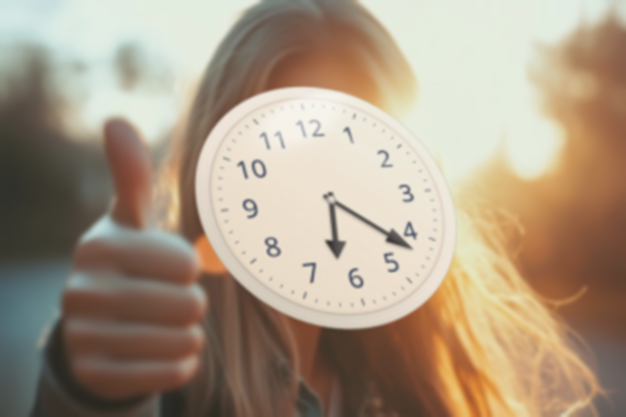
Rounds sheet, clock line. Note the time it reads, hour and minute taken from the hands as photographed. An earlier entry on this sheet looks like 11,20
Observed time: 6,22
